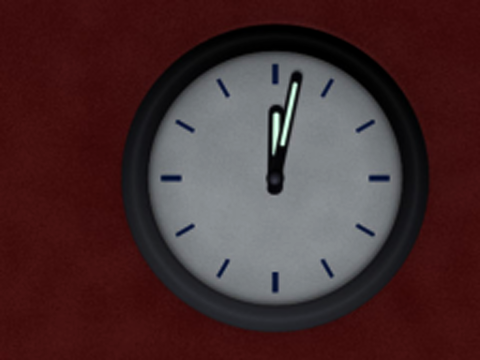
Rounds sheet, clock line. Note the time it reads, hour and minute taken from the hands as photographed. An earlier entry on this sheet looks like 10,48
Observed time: 12,02
